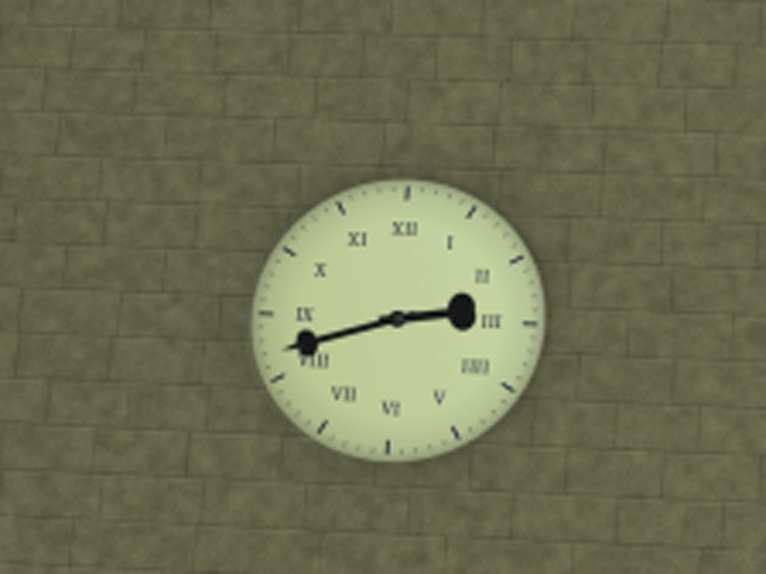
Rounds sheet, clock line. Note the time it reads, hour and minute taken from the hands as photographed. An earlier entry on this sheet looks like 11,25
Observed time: 2,42
